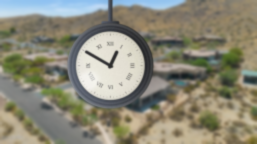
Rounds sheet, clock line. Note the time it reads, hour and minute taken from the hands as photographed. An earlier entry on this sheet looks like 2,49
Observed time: 12,50
